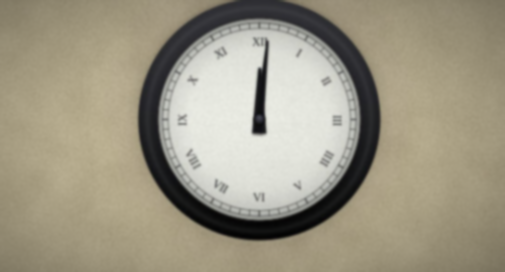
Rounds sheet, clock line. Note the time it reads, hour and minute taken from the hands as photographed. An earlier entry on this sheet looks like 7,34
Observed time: 12,01
